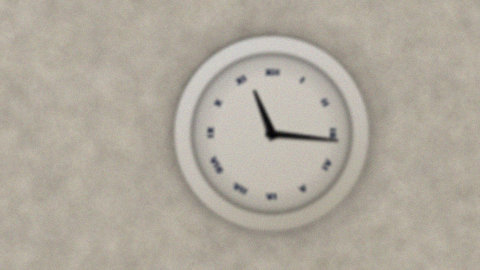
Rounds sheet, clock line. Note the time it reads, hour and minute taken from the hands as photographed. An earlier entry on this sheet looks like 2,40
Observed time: 11,16
